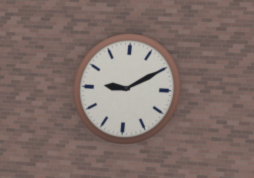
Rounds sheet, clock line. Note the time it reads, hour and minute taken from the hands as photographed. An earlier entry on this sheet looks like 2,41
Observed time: 9,10
